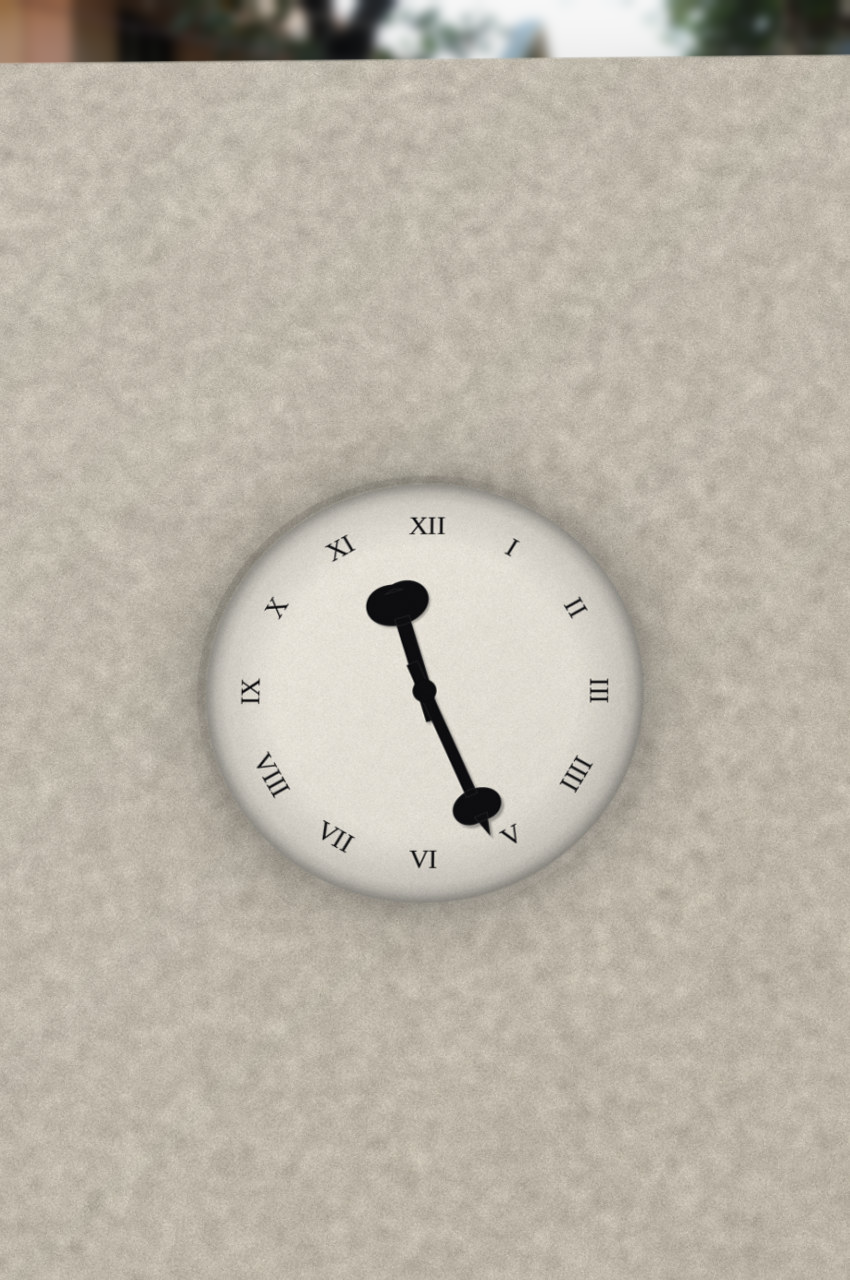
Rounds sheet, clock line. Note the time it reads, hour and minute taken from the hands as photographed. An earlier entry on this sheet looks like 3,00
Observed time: 11,26
